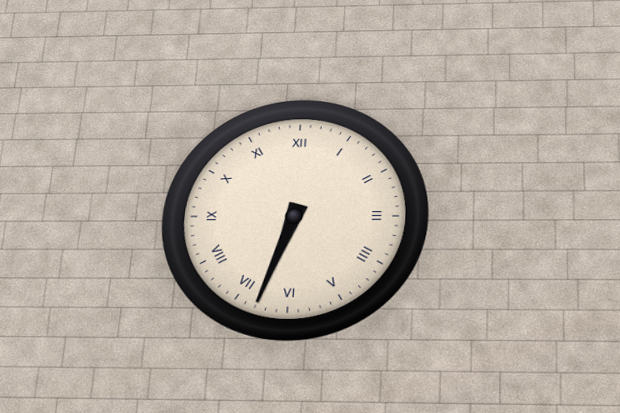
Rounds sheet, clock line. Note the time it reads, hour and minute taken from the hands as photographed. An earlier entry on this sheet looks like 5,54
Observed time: 6,33
